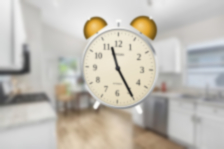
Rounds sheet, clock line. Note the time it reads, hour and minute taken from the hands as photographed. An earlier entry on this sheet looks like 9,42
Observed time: 11,25
